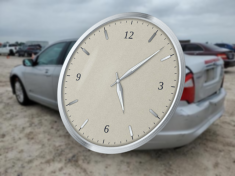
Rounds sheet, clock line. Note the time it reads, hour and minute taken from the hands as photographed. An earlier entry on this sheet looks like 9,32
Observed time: 5,08
